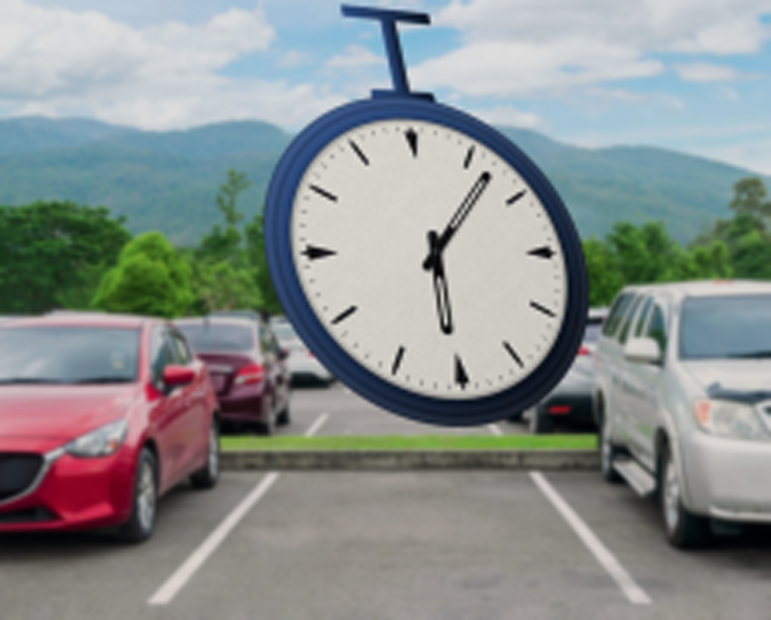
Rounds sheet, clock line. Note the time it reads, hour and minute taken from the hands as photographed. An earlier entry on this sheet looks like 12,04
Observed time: 6,07
